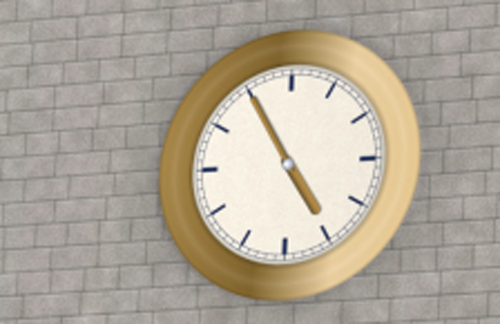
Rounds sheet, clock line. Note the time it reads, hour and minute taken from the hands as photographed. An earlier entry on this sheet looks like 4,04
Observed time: 4,55
